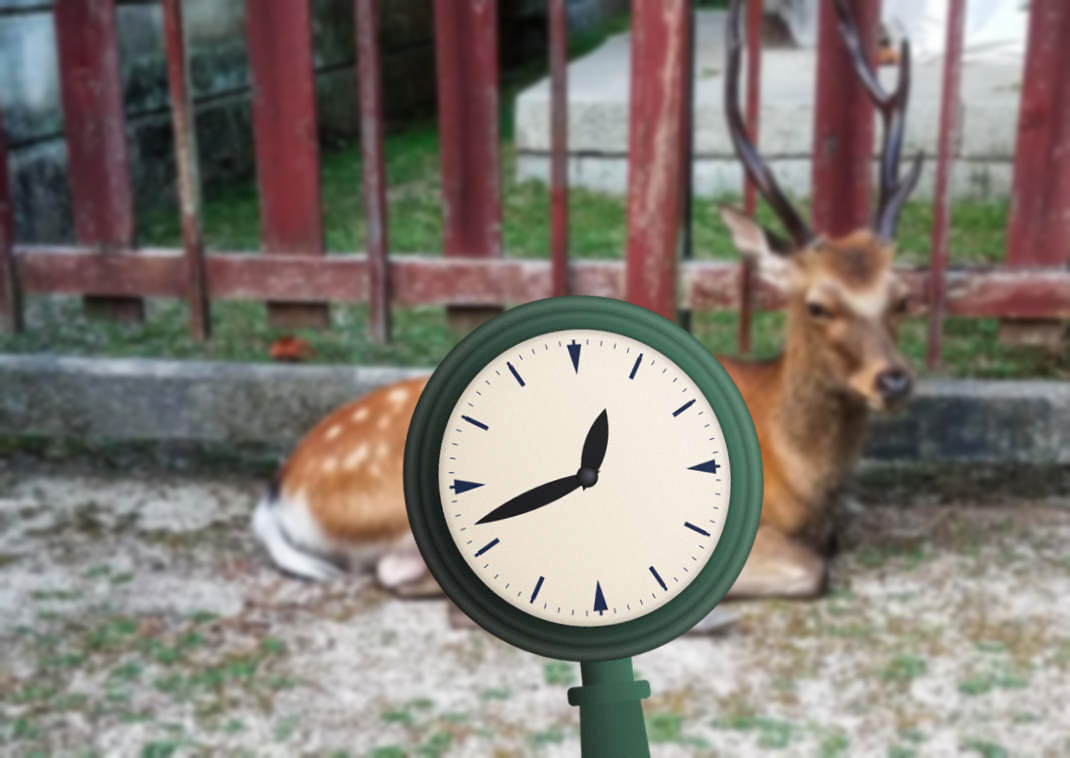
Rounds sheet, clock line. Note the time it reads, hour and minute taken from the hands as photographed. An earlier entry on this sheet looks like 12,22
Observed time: 12,42
